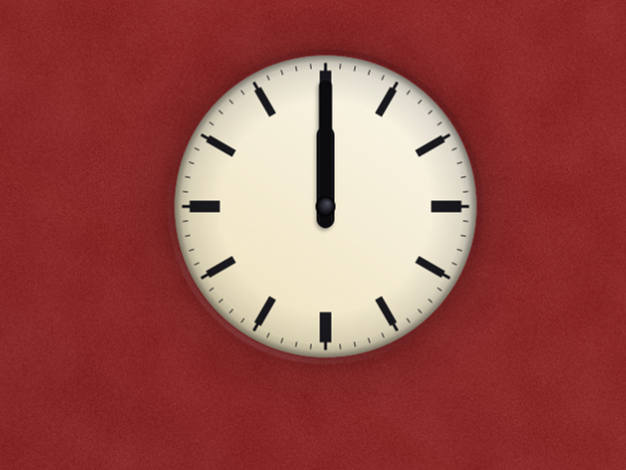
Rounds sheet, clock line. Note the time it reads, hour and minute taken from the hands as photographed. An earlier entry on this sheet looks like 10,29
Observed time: 12,00
